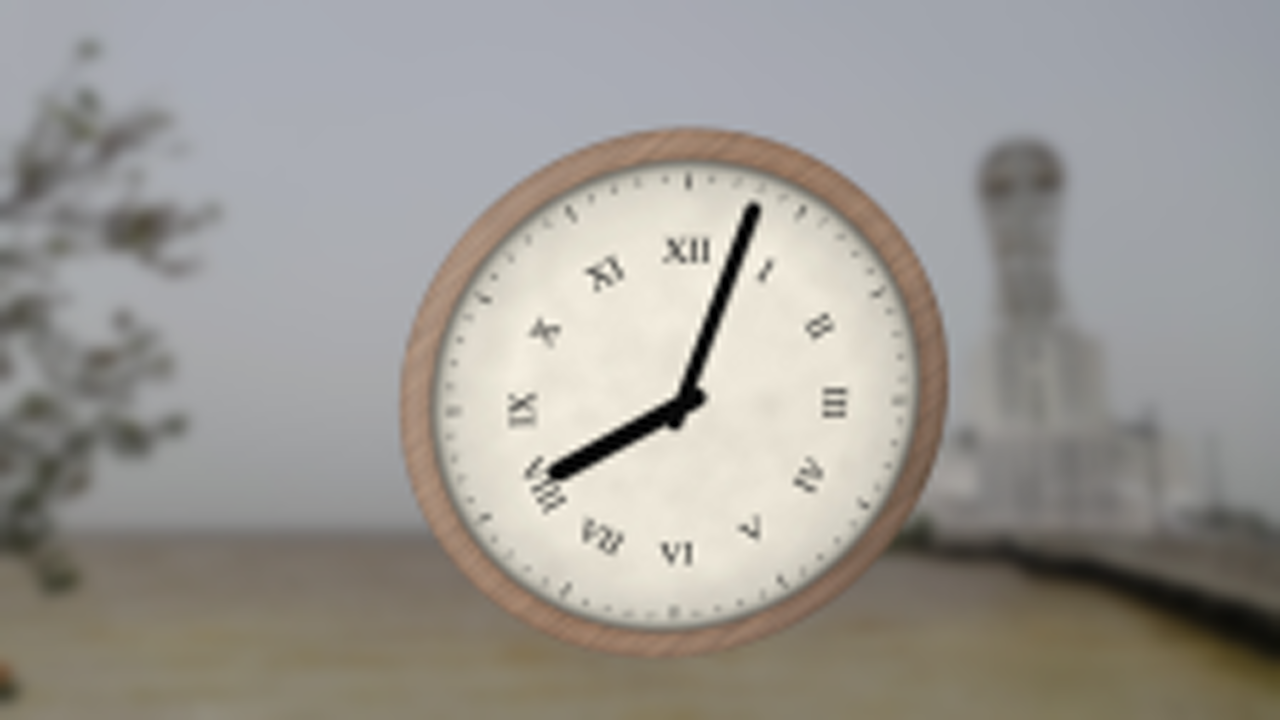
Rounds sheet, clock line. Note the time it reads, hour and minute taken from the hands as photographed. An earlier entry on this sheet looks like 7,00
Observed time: 8,03
